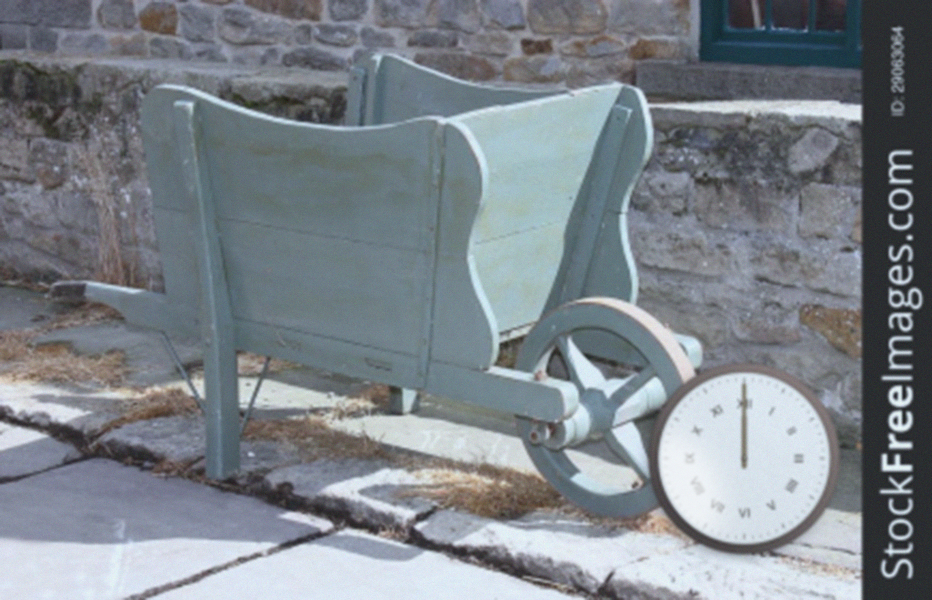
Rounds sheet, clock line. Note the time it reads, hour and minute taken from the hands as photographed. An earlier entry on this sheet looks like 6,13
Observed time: 12,00
